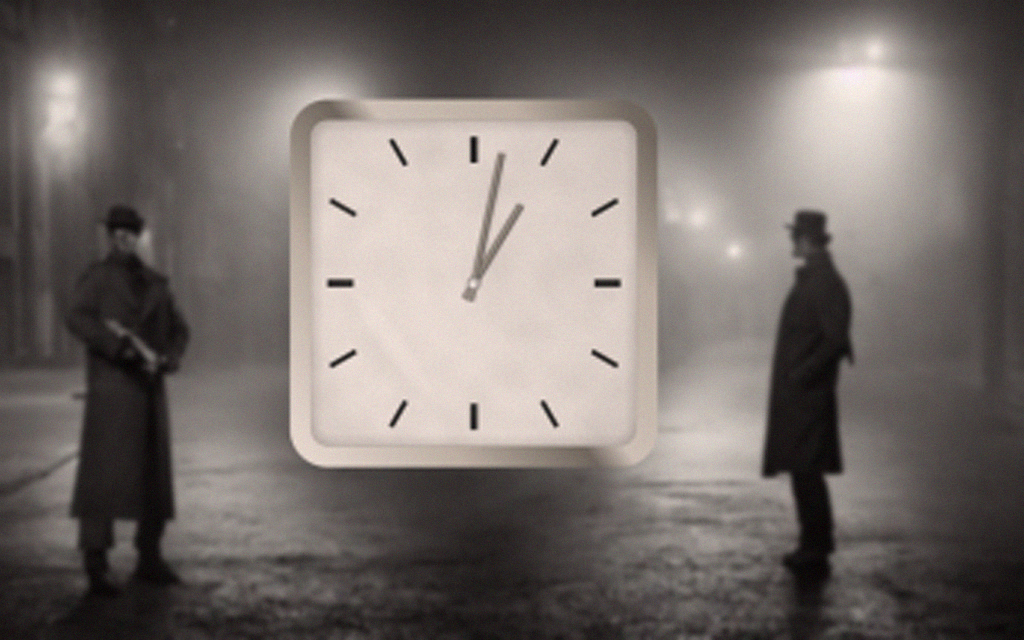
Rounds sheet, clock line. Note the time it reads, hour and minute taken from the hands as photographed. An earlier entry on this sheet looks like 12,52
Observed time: 1,02
